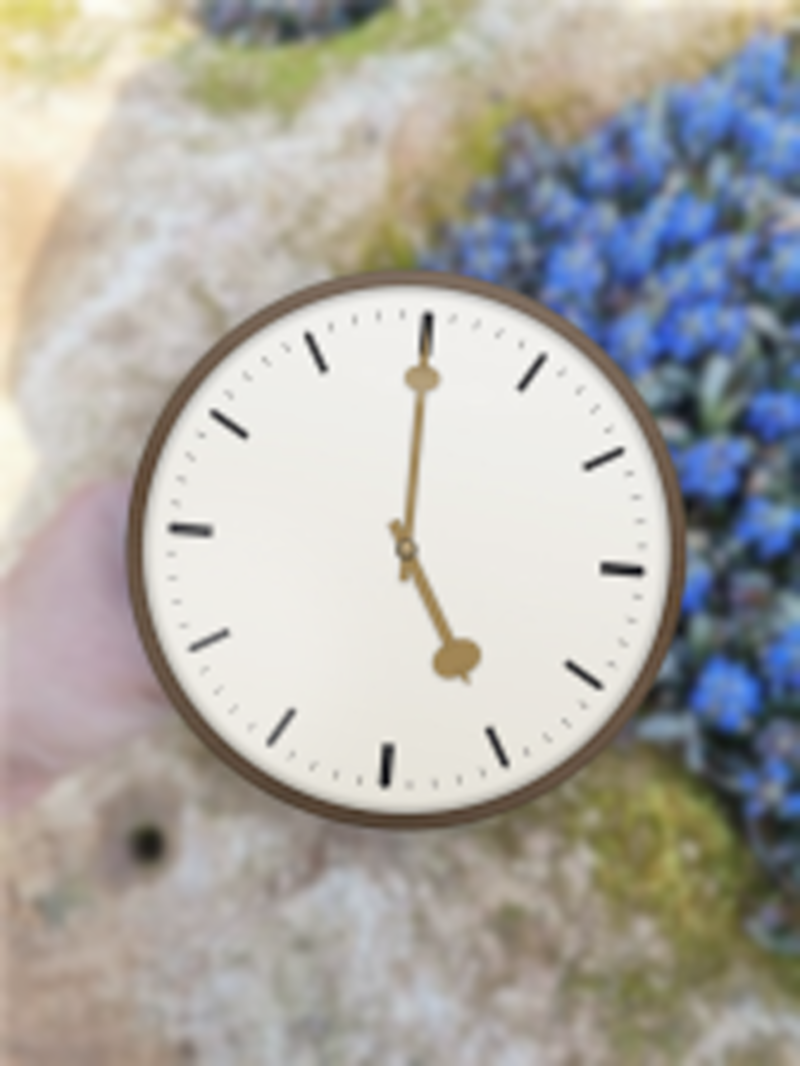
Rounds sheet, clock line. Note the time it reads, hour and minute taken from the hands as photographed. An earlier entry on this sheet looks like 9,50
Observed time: 5,00
